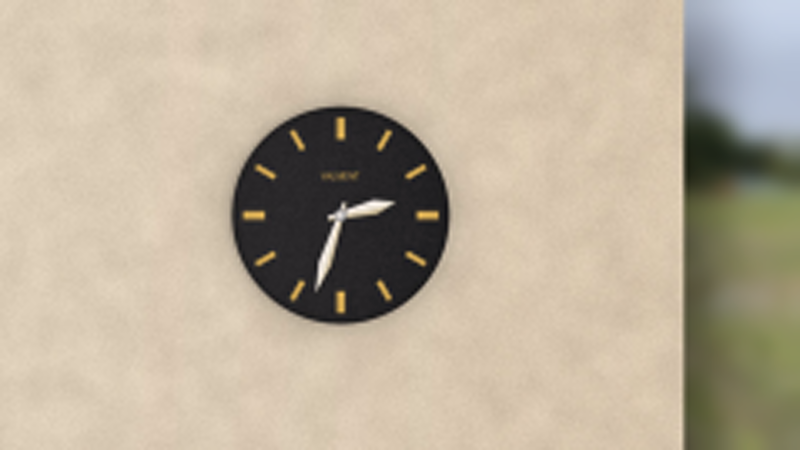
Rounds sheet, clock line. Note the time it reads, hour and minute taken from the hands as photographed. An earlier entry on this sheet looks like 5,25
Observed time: 2,33
